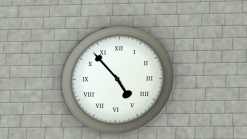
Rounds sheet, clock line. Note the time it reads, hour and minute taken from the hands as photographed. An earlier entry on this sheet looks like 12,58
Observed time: 4,53
